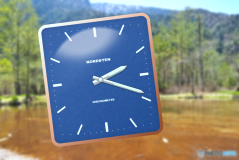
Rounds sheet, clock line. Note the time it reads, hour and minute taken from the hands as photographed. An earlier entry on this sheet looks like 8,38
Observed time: 2,19
